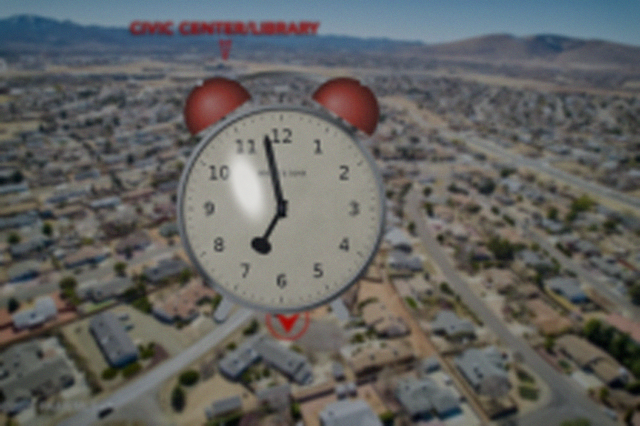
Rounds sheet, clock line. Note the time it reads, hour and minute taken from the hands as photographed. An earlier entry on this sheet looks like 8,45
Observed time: 6,58
